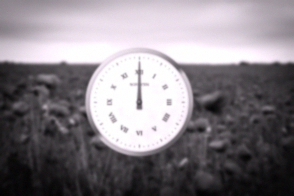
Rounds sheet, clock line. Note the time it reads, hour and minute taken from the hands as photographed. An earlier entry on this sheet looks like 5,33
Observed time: 12,00
